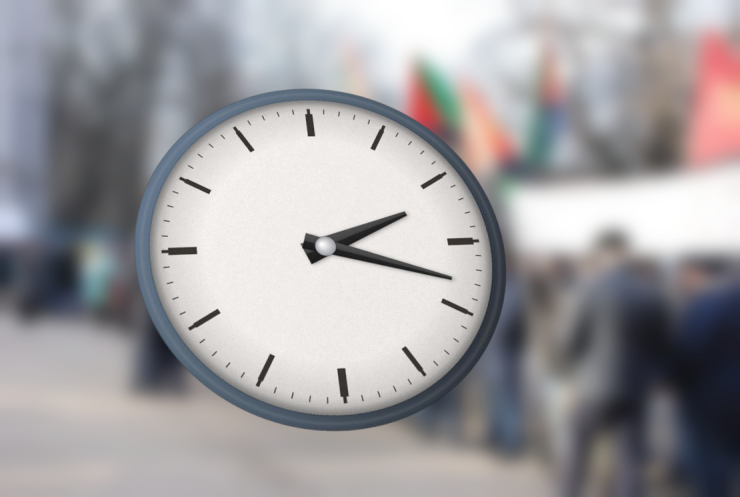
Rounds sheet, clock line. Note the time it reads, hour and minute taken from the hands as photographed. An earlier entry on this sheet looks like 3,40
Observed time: 2,18
